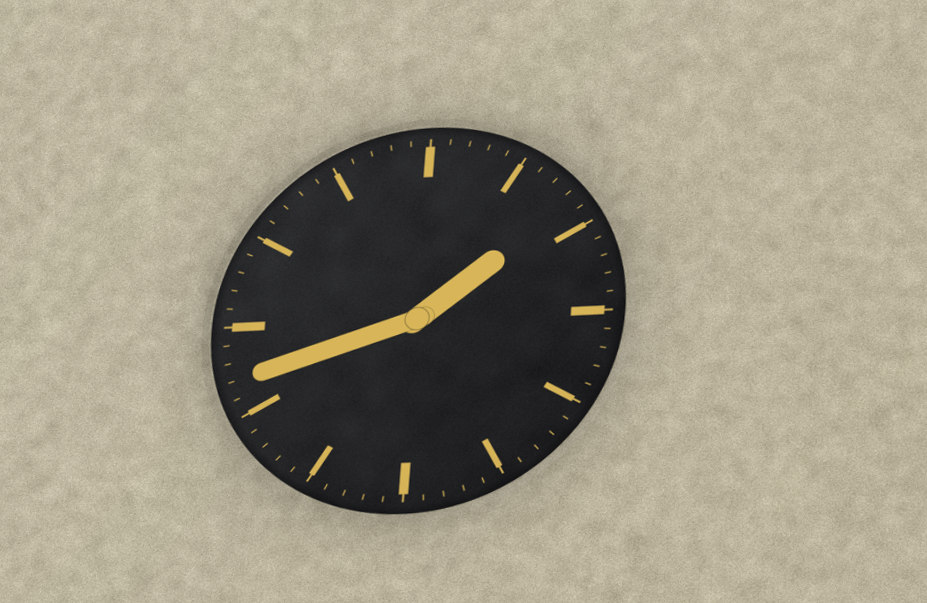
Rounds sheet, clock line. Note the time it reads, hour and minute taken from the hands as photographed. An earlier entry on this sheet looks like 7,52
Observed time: 1,42
